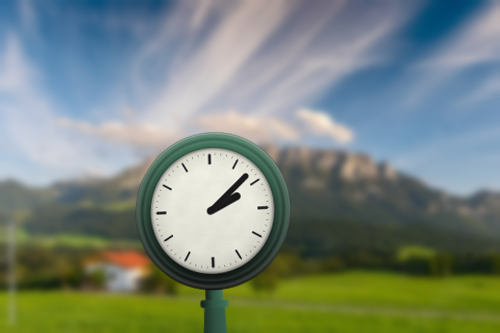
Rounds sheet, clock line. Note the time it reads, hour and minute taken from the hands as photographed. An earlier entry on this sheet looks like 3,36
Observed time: 2,08
